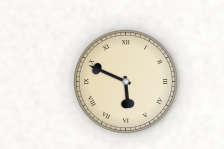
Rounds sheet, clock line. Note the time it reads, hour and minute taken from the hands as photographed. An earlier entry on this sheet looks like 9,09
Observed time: 5,49
